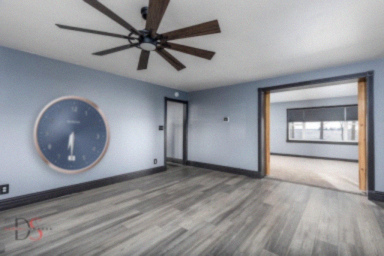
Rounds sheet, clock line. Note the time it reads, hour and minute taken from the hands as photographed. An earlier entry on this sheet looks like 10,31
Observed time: 6,30
